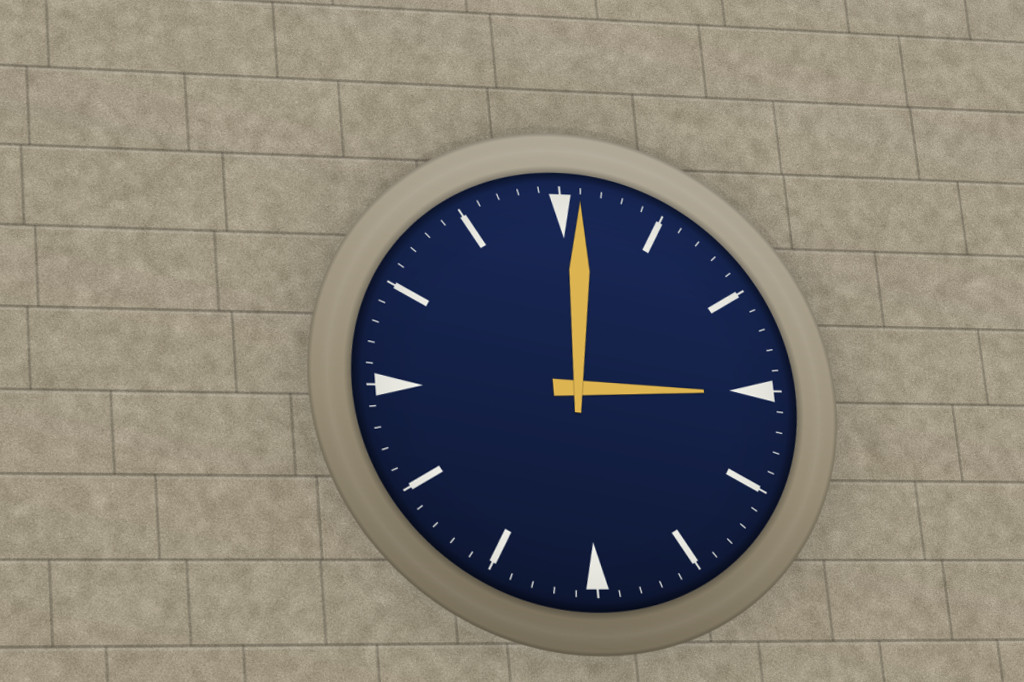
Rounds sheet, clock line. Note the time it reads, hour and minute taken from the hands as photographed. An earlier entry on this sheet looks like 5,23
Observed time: 3,01
